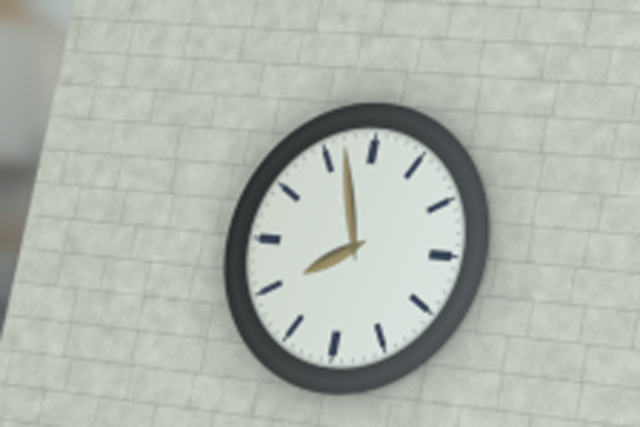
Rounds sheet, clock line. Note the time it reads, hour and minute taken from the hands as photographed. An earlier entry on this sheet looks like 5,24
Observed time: 7,57
